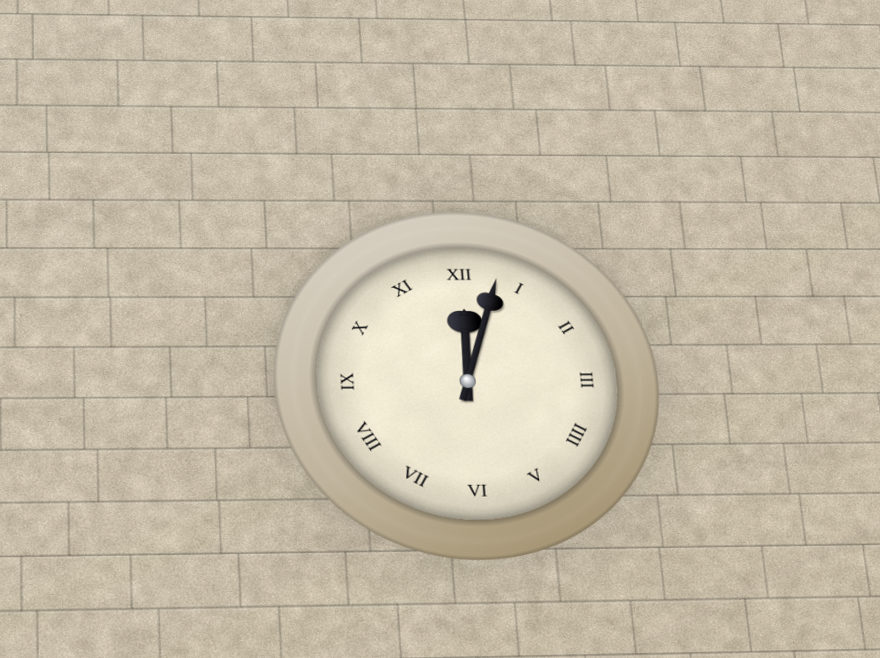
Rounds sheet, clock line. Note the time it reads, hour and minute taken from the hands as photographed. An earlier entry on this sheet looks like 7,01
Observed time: 12,03
